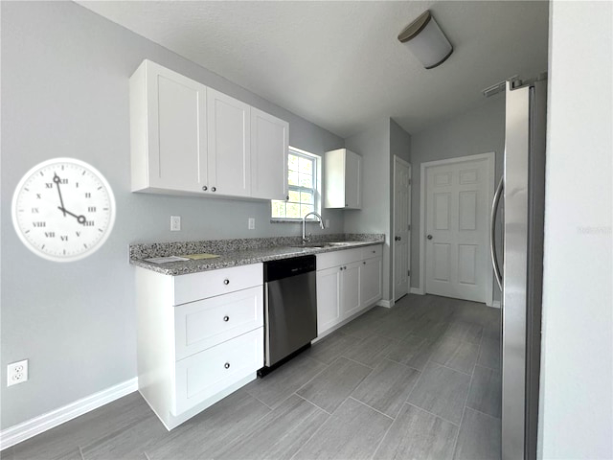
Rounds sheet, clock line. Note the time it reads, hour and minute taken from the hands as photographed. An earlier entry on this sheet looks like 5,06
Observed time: 3,58
